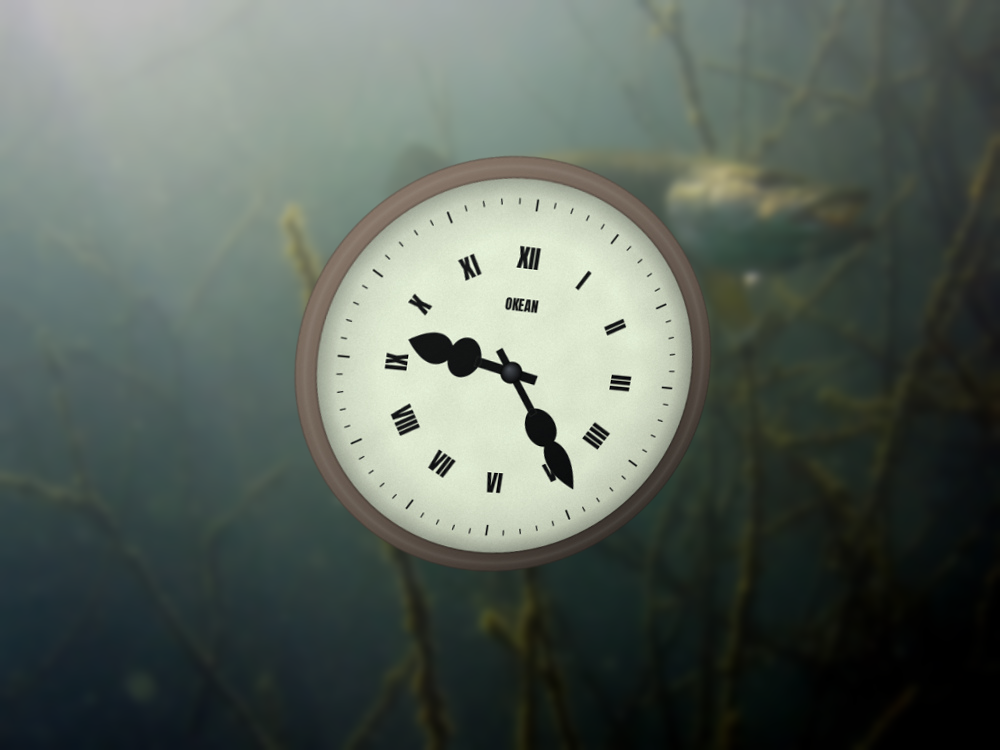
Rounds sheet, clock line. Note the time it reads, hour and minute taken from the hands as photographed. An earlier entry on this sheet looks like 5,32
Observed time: 9,24
